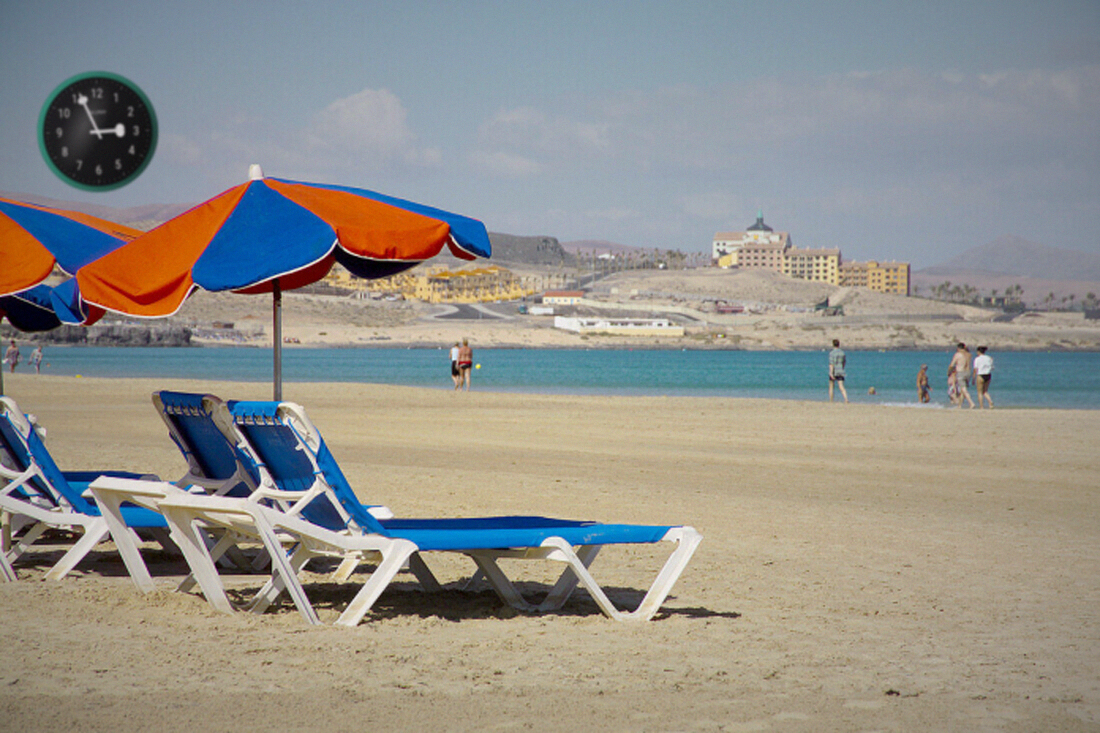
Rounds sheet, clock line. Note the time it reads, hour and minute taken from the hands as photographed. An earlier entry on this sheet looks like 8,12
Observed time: 2,56
